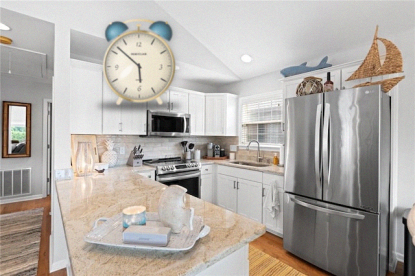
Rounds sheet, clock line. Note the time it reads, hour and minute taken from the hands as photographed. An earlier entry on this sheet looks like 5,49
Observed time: 5,52
